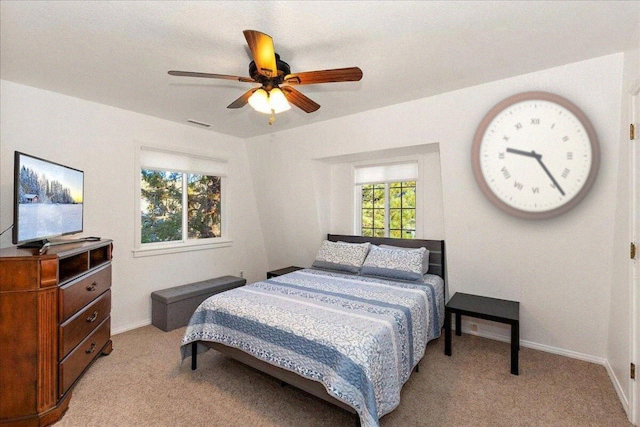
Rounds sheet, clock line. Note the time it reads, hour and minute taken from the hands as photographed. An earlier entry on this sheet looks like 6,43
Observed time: 9,24
